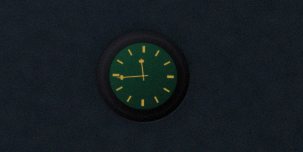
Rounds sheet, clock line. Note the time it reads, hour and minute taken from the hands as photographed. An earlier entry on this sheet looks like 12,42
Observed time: 11,44
